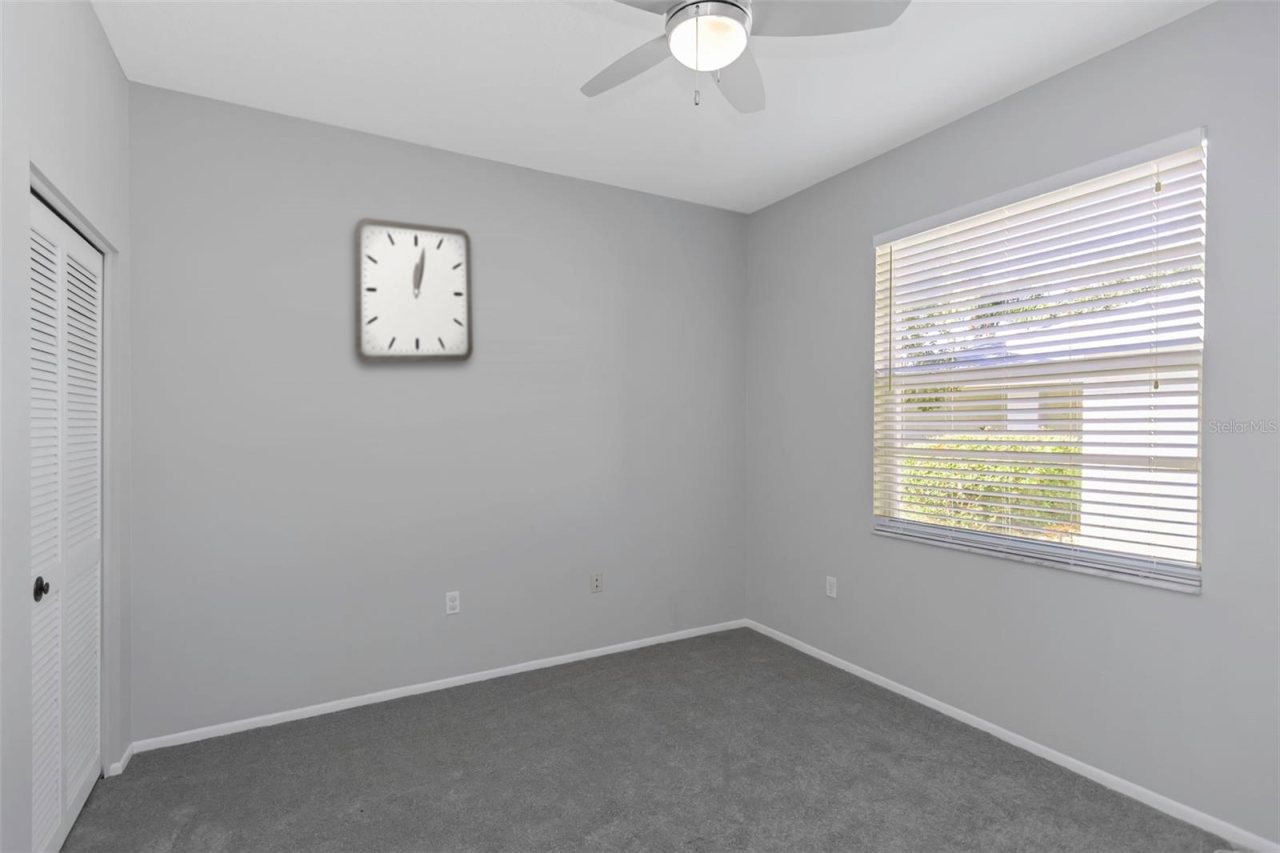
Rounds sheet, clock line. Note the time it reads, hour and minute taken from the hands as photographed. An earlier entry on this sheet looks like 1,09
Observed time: 12,02
